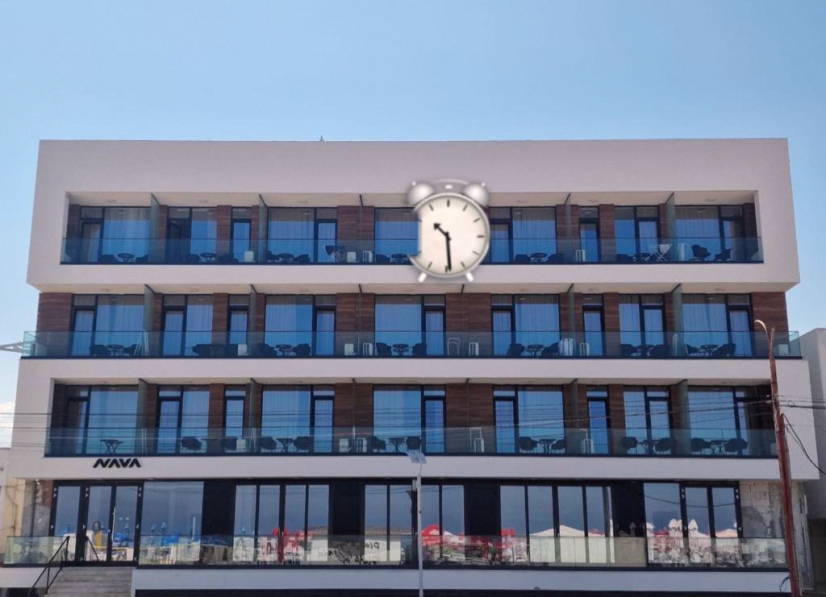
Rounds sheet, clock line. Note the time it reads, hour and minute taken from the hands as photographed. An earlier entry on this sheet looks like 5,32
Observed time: 10,29
